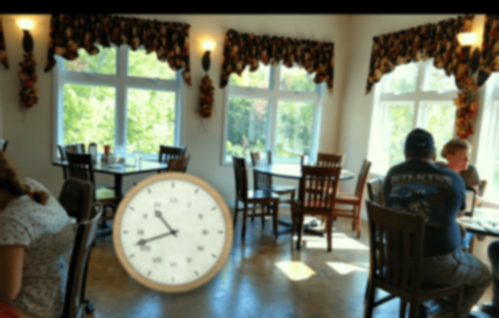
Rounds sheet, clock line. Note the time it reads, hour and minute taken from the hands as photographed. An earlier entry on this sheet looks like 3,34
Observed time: 10,42
